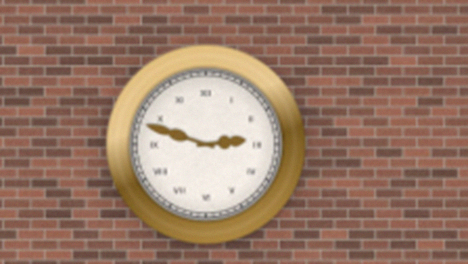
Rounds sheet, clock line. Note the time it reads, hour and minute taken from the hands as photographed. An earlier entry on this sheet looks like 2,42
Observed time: 2,48
